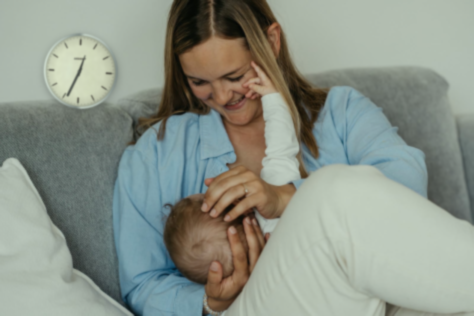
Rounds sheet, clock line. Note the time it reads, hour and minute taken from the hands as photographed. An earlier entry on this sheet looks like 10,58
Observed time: 12,34
